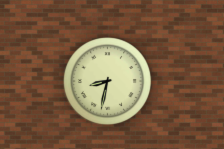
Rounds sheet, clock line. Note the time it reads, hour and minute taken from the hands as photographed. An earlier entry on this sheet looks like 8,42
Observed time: 8,32
